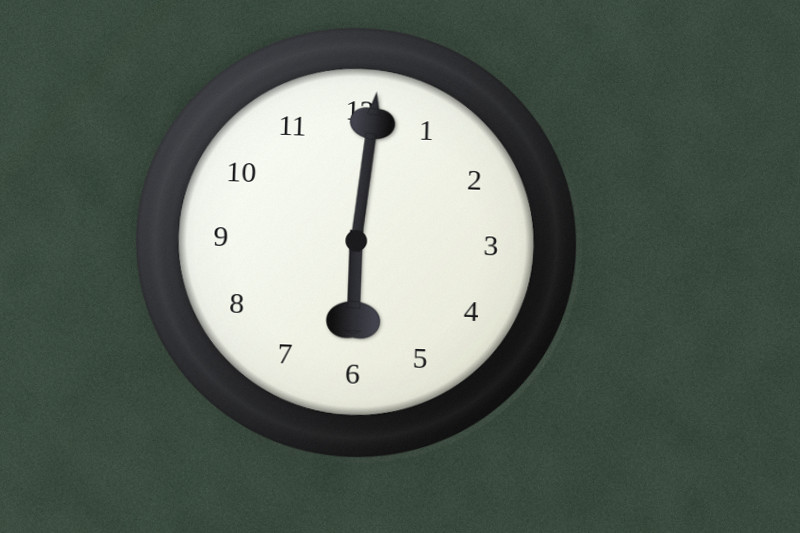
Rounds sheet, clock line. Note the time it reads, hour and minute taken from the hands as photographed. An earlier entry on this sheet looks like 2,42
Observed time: 6,01
